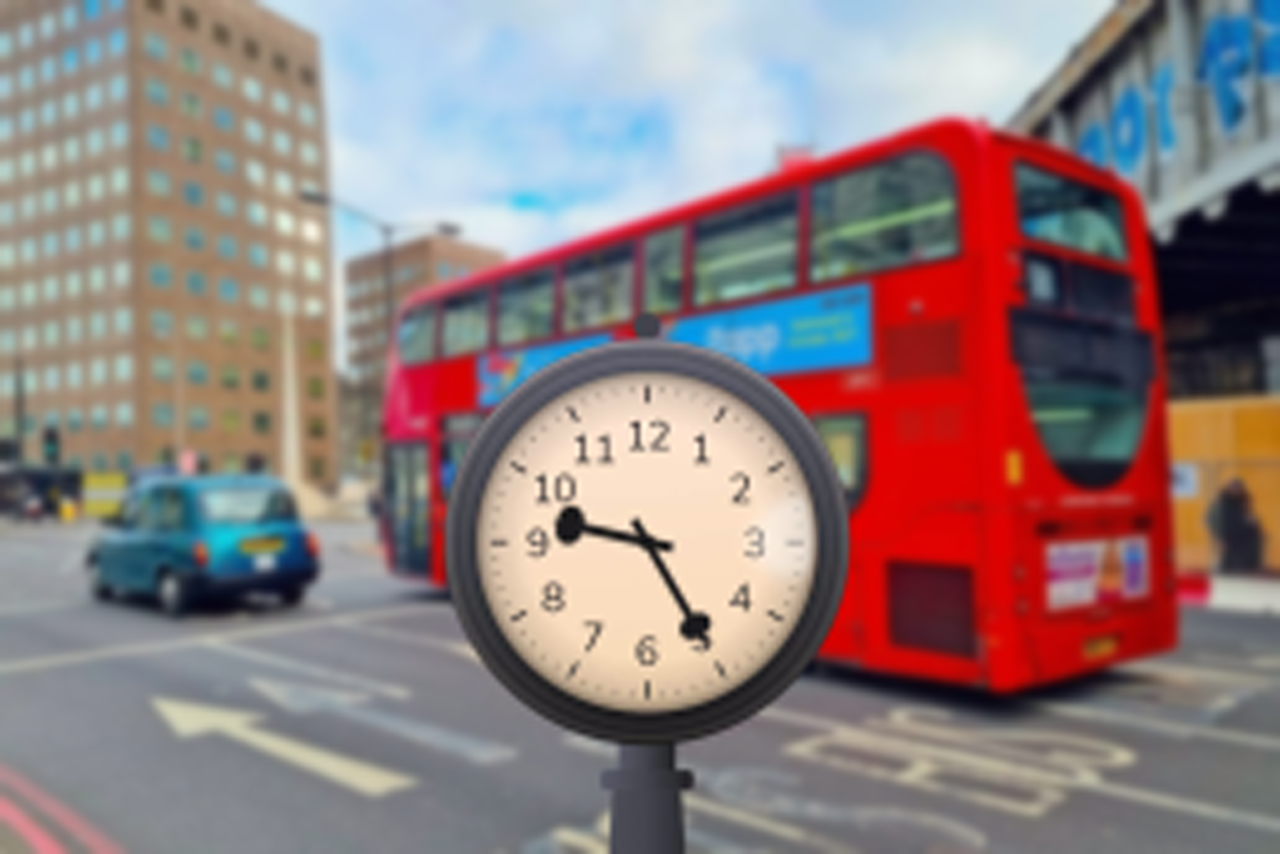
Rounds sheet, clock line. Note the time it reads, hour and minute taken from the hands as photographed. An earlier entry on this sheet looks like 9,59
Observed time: 9,25
